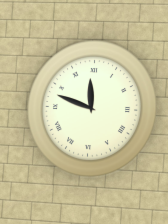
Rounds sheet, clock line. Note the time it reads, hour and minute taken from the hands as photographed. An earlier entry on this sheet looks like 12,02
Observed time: 11,48
